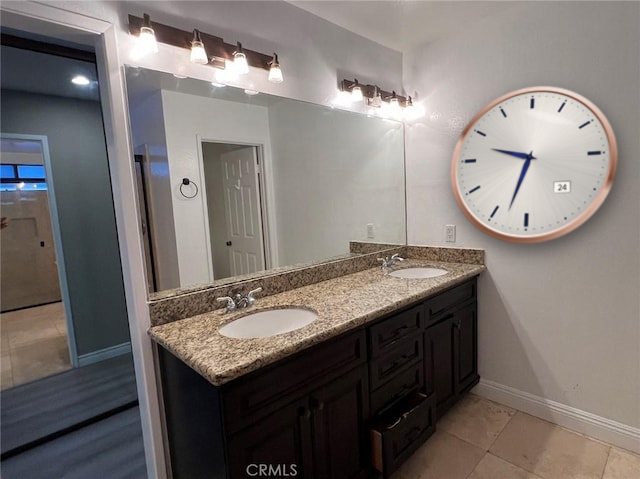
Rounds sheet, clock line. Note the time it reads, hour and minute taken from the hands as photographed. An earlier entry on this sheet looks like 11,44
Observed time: 9,33
